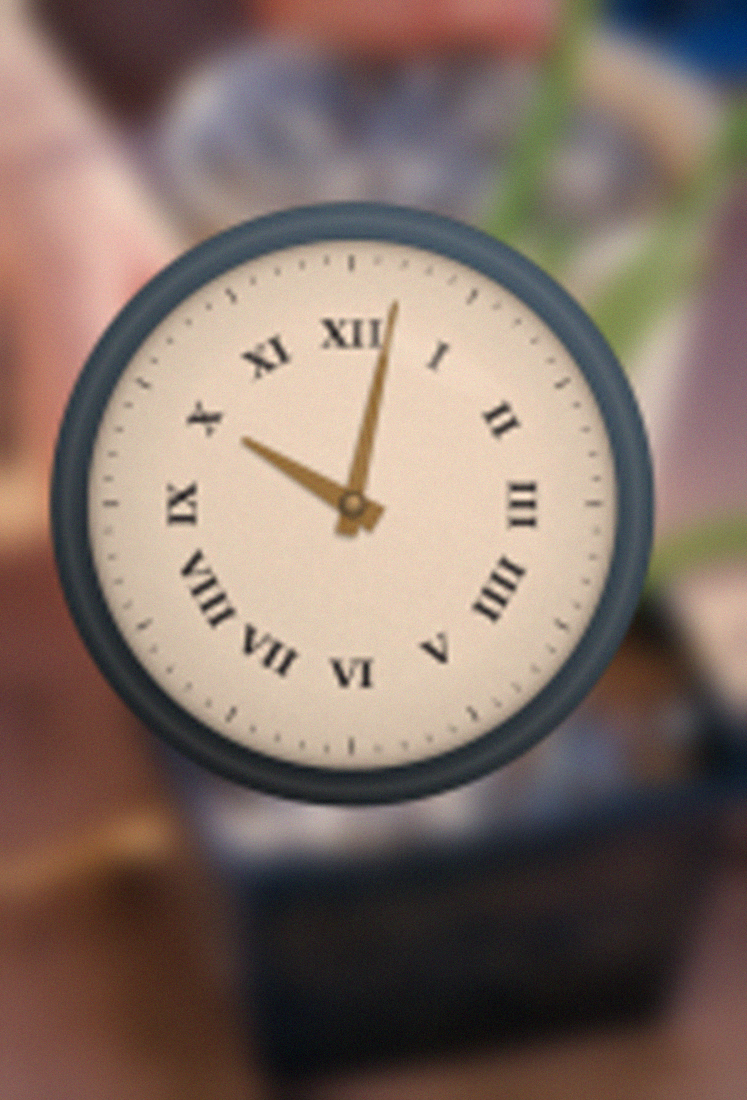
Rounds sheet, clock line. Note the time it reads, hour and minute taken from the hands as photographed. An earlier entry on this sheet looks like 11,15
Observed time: 10,02
